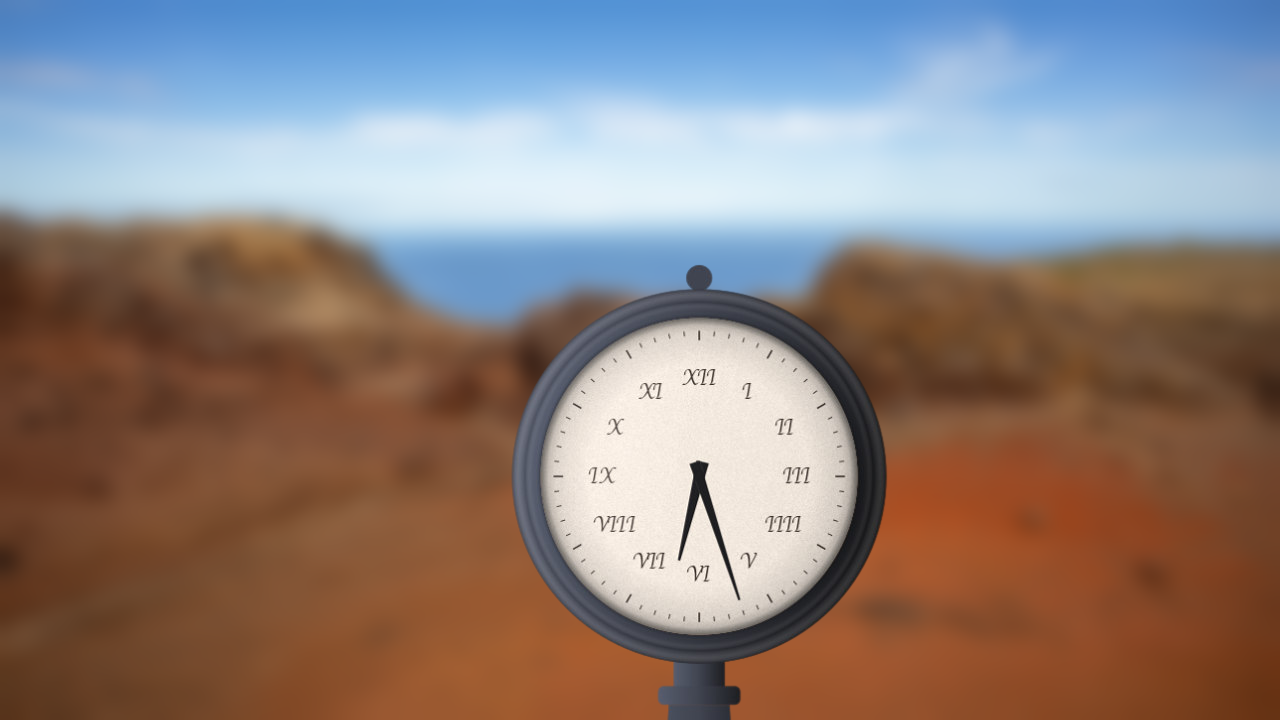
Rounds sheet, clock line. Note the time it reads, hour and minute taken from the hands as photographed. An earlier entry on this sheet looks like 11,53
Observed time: 6,27
